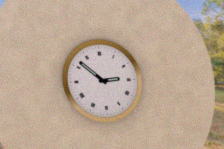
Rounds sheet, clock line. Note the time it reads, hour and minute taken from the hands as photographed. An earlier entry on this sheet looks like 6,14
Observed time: 2,52
